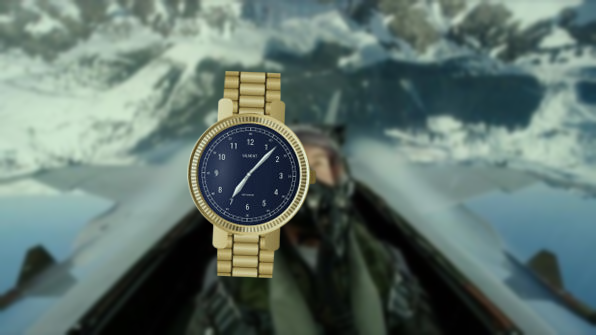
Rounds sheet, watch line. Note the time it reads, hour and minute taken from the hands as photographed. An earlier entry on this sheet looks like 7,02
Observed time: 7,07
